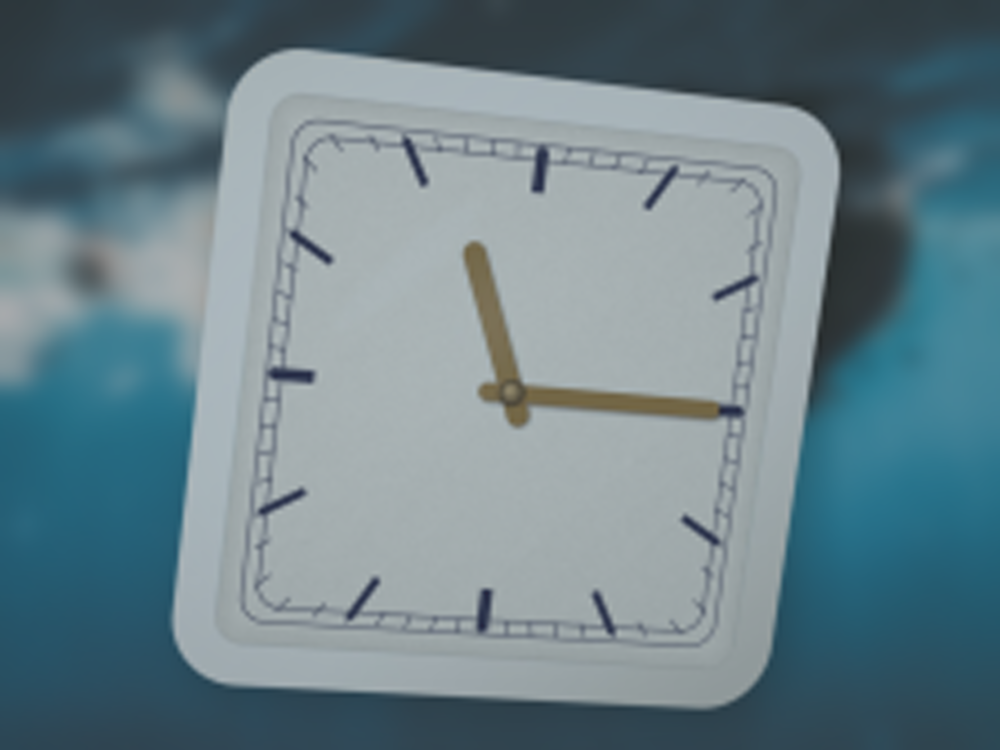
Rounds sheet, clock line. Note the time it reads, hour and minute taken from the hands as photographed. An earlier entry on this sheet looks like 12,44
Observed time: 11,15
